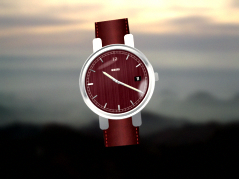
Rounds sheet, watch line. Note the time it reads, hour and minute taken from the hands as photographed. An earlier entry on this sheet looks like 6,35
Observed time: 10,20
